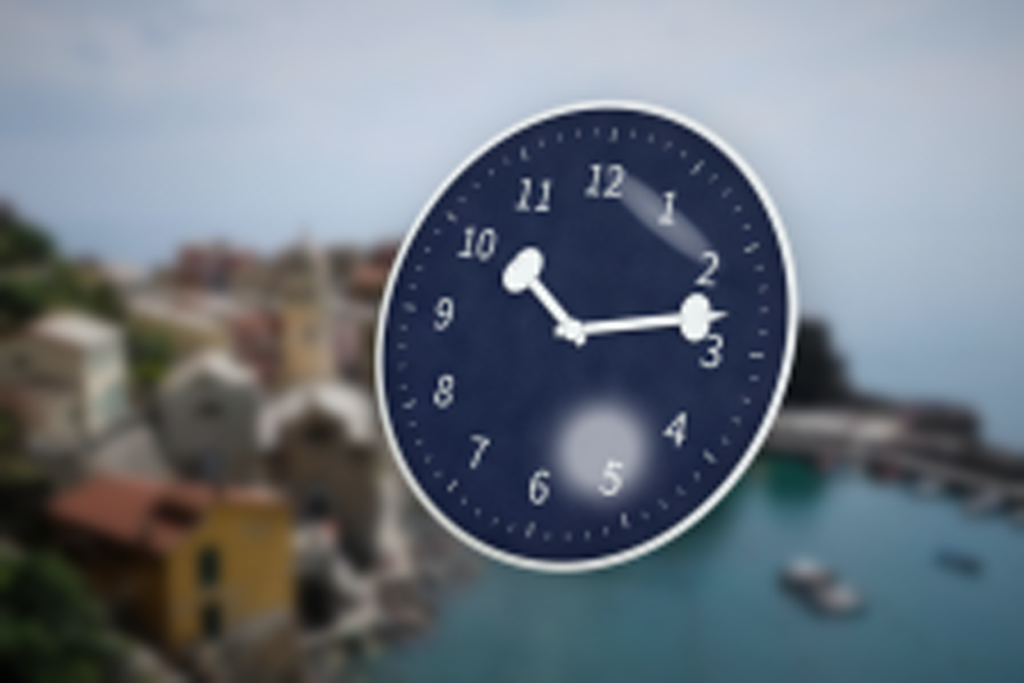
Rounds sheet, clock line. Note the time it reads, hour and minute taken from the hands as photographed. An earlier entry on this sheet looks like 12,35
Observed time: 10,13
